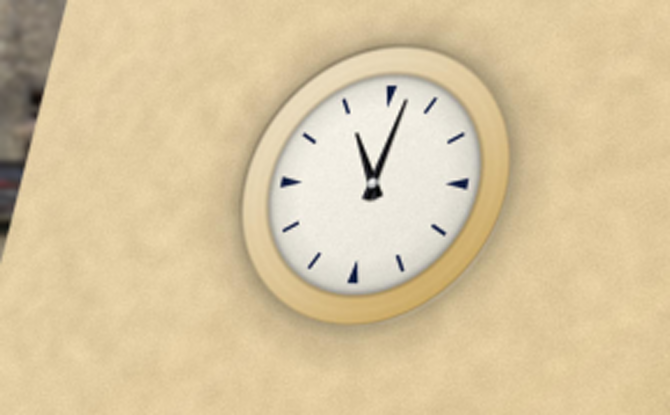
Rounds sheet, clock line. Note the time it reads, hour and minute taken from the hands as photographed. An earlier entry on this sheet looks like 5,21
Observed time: 11,02
